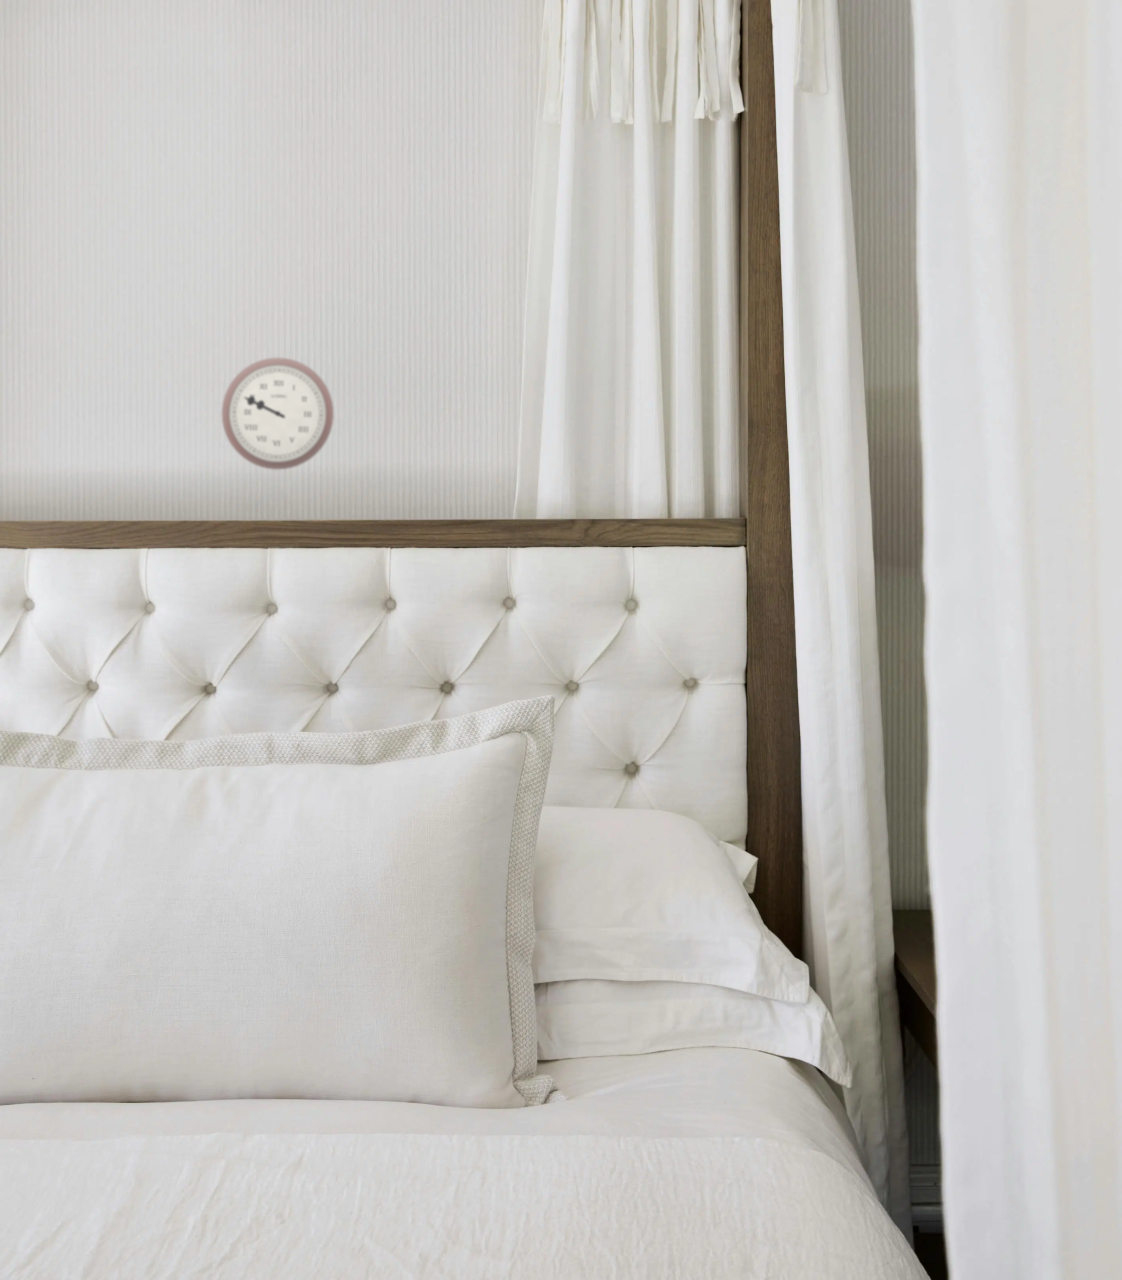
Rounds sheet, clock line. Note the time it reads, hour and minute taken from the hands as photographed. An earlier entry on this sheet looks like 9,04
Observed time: 9,49
